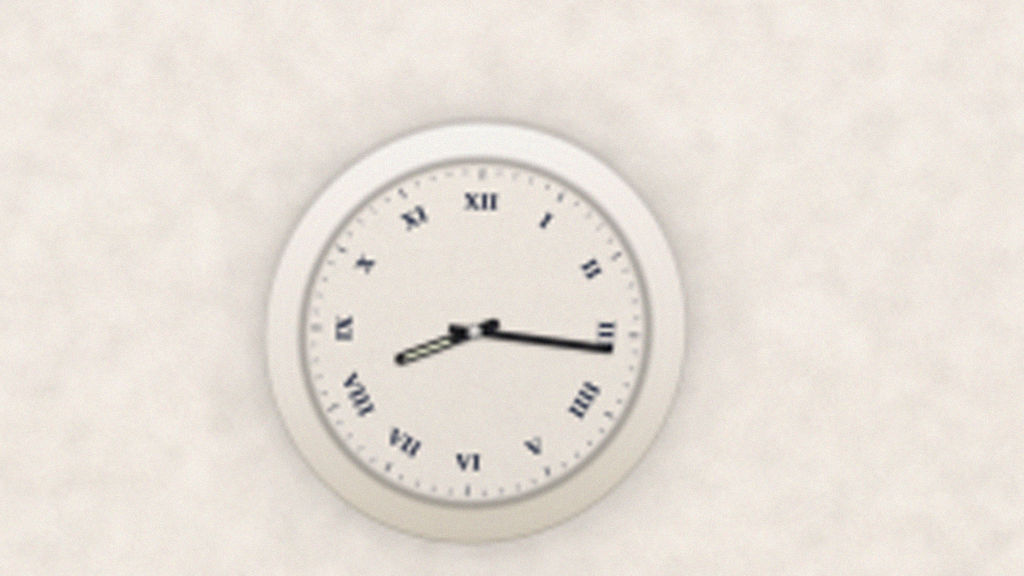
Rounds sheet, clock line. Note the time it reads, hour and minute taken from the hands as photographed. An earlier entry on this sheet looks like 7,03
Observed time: 8,16
